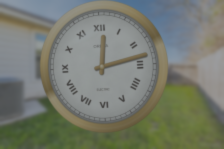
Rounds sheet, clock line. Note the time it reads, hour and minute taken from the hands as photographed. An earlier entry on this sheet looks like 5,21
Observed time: 12,13
